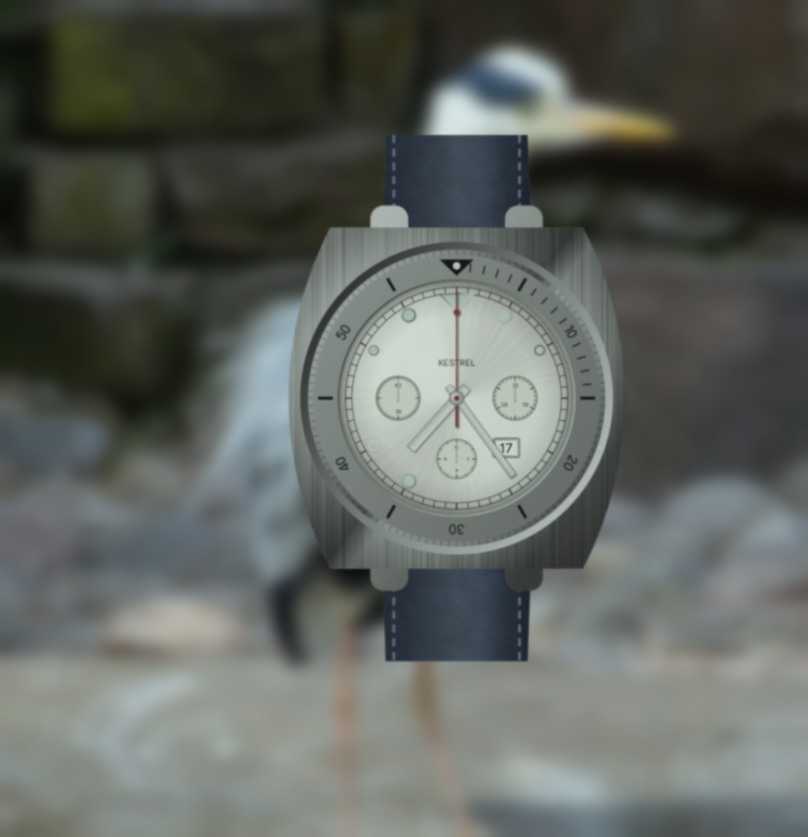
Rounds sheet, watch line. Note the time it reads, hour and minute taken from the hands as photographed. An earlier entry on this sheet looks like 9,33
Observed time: 7,24
